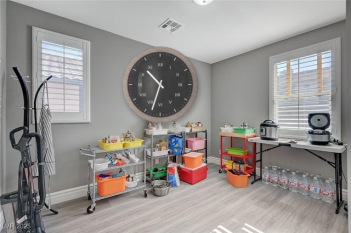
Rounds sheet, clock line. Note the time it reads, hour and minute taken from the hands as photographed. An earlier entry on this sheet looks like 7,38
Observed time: 10,33
